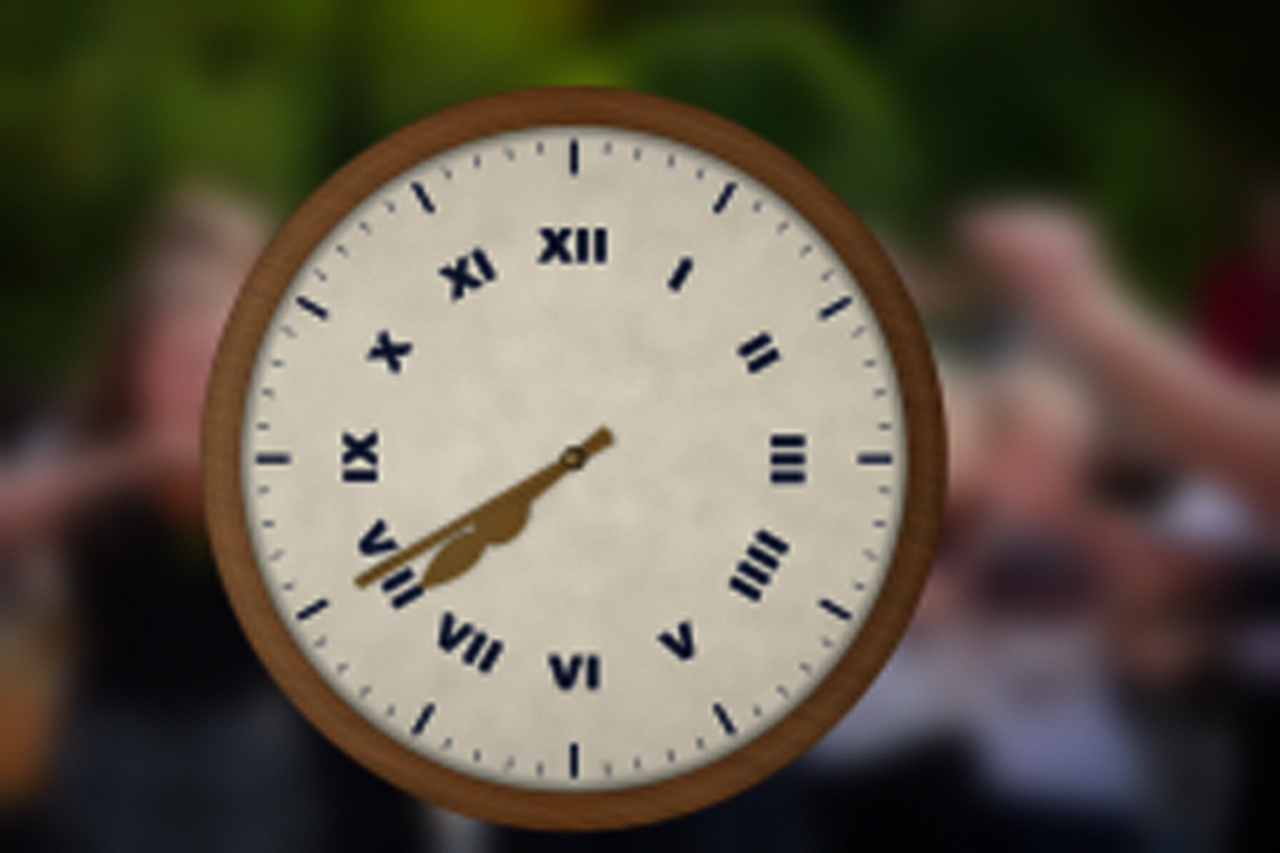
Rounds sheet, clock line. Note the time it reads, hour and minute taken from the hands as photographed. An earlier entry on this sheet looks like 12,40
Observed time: 7,40
